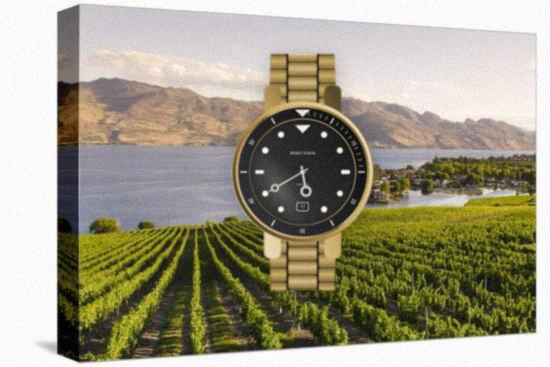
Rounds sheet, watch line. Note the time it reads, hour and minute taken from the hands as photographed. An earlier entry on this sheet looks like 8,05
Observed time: 5,40
